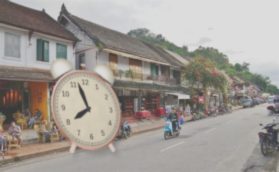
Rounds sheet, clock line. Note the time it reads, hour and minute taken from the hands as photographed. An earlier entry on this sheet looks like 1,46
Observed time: 7,57
